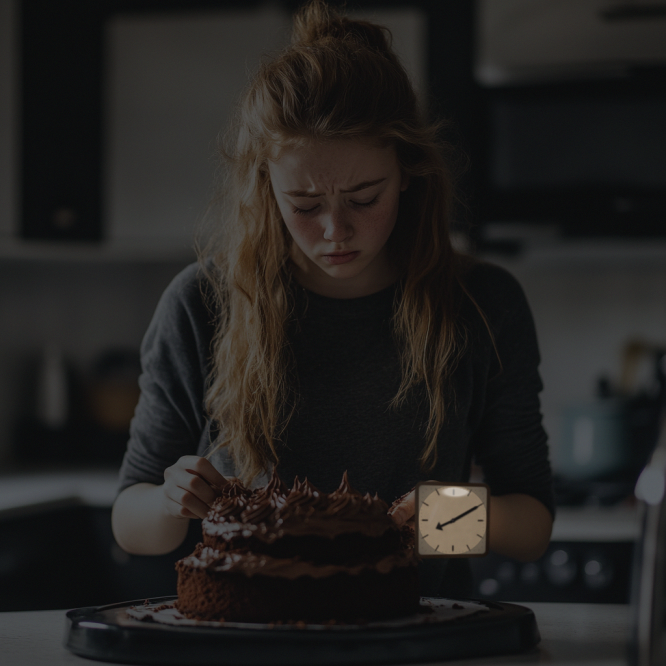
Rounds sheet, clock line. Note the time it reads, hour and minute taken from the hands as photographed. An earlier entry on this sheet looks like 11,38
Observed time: 8,10
